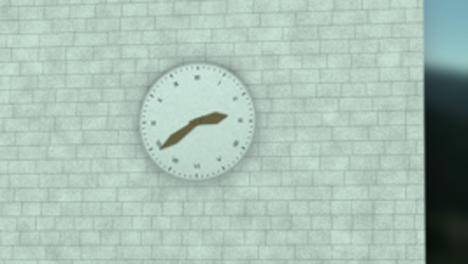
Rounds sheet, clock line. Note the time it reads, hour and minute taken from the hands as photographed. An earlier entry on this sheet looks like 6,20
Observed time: 2,39
